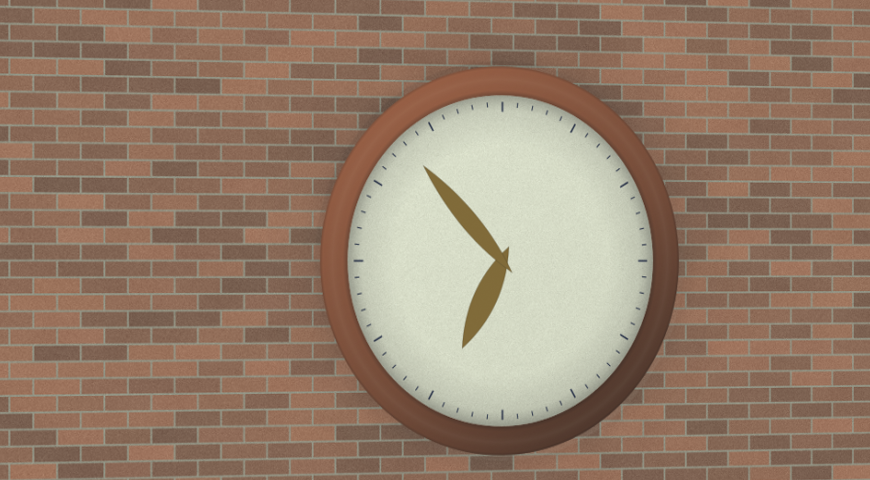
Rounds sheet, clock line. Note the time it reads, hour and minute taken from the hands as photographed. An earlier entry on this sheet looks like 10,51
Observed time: 6,53
